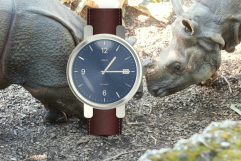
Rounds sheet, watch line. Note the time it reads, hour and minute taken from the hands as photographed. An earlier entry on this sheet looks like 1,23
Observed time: 1,15
